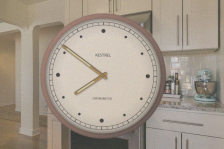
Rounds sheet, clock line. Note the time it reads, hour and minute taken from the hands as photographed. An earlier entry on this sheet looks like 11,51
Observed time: 7,51
